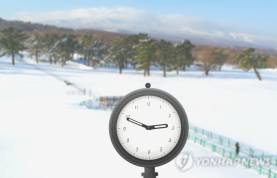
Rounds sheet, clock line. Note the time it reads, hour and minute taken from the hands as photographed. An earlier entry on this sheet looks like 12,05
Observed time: 2,49
